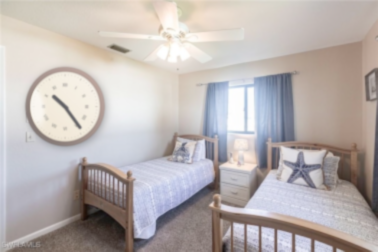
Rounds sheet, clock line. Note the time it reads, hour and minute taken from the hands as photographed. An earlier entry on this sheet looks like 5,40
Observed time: 10,24
